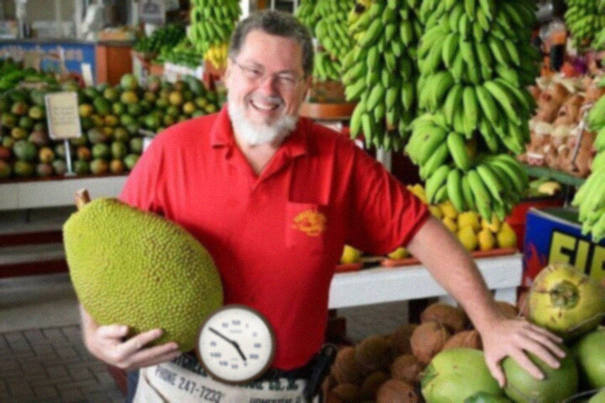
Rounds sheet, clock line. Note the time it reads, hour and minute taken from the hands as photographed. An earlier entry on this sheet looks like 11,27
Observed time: 4,50
